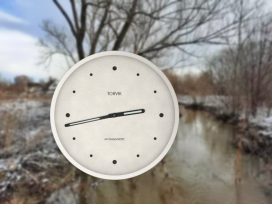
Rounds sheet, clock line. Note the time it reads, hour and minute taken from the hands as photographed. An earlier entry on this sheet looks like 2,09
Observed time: 2,43
